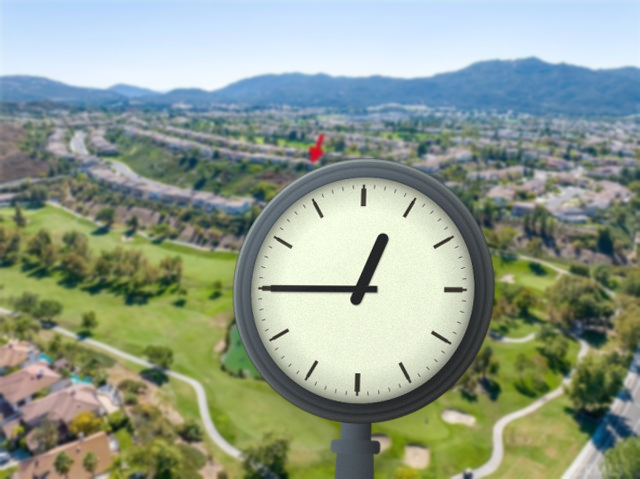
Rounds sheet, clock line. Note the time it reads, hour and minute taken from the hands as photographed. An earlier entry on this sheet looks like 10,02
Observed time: 12,45
